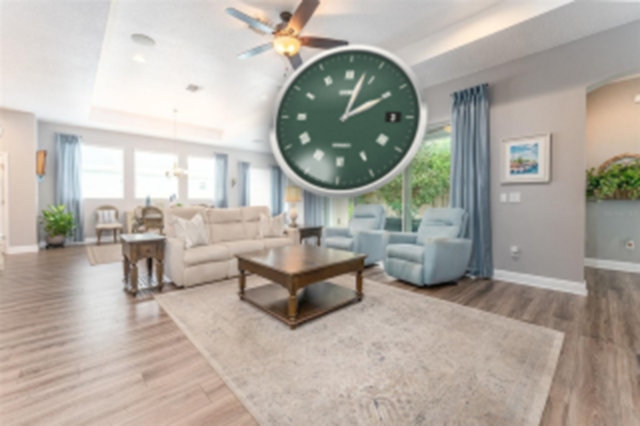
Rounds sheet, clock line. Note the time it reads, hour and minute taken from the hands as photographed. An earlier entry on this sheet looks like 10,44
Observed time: 2,03
